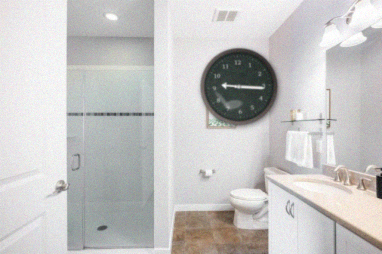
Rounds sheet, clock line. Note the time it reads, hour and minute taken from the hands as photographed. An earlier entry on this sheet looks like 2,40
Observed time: 9,16
